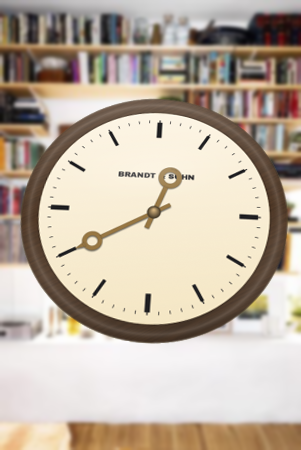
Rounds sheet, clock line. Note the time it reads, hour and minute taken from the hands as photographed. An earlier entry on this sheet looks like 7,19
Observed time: 12,40
